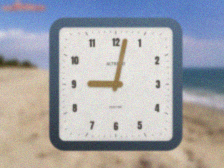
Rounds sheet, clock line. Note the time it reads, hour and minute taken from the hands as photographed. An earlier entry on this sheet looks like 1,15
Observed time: 9,02
